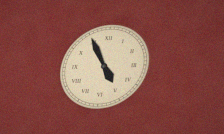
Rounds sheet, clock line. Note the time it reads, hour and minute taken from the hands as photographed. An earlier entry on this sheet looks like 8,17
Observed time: 4,55
